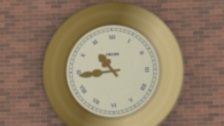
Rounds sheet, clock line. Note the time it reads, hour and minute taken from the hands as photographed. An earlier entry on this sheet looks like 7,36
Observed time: 10,44
